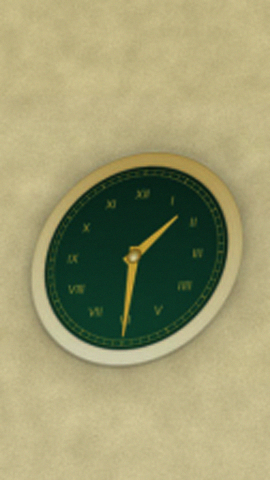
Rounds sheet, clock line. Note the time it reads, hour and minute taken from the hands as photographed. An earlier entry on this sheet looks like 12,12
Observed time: 1,30
